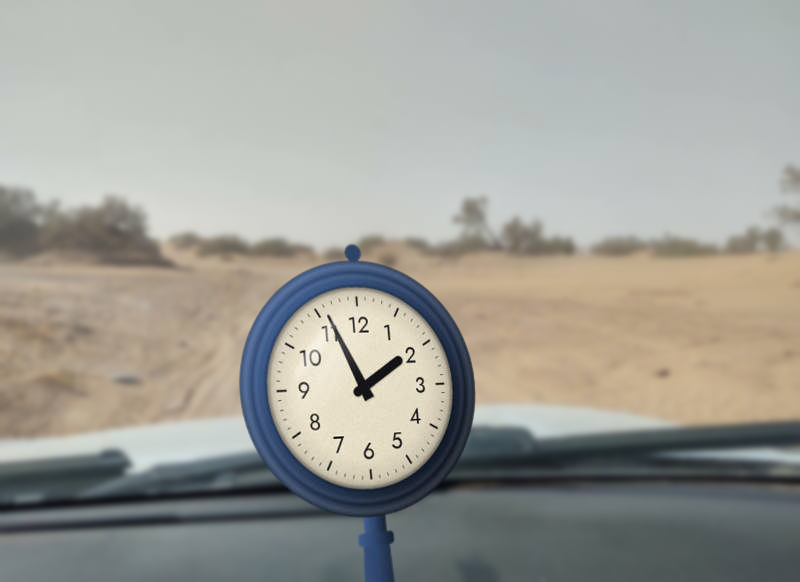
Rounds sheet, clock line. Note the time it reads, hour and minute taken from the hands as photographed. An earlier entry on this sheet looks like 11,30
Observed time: 1,56
